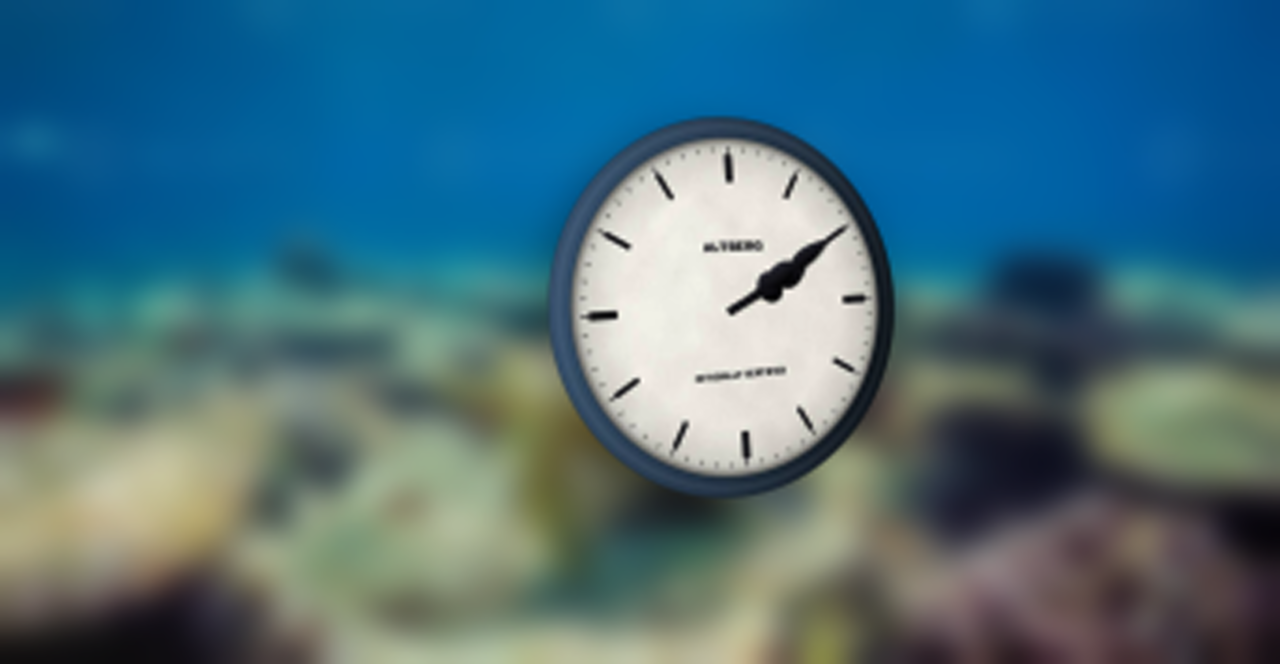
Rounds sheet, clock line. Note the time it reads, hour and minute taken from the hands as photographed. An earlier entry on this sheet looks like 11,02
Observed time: 2,10
